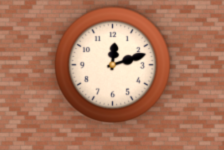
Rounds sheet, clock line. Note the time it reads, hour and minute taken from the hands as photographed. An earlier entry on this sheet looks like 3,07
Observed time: 12,12
